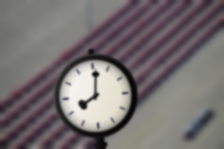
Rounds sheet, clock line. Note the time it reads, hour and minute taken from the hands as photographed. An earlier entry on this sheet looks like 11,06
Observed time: 8,01
